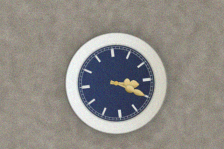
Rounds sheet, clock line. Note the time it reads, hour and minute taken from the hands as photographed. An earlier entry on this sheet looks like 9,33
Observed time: 3,20
